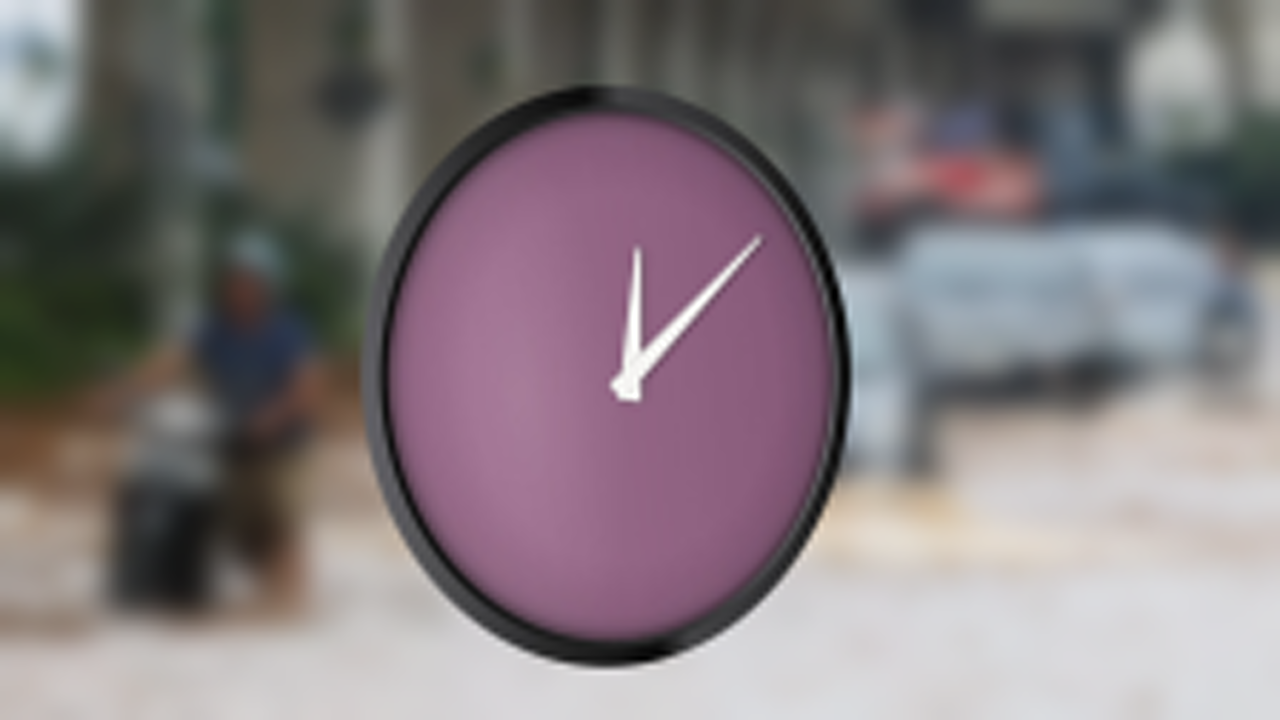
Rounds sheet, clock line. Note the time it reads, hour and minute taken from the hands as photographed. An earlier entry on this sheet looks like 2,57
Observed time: 12,08
